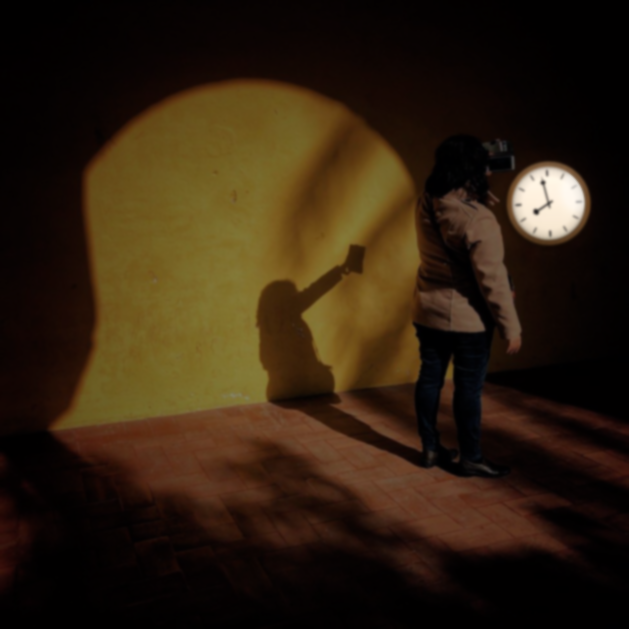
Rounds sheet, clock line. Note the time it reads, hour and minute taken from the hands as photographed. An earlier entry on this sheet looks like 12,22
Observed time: 7,58
